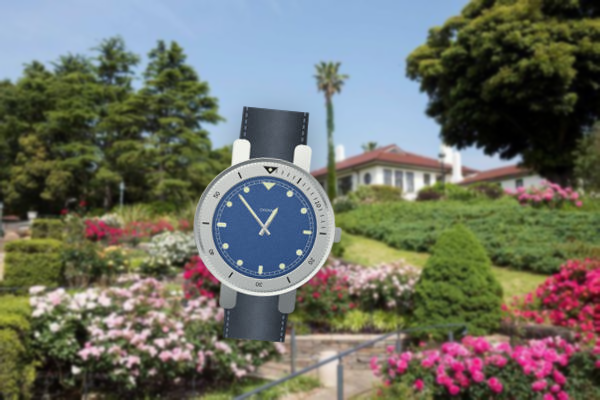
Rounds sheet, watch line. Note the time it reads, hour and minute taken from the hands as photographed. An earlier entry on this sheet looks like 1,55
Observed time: 12,53
